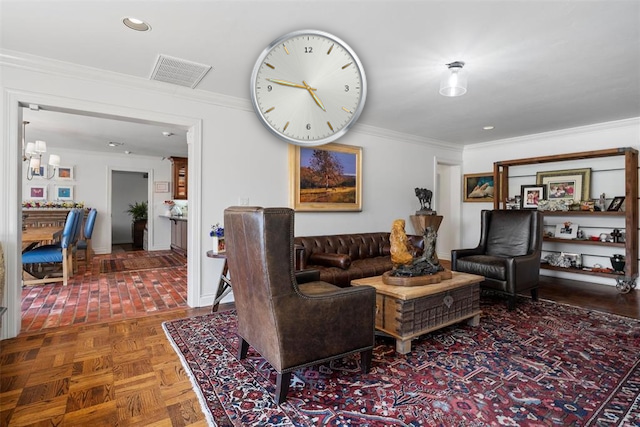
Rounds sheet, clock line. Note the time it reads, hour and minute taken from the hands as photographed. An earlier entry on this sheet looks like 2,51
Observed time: 4,47
